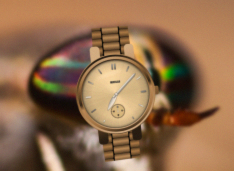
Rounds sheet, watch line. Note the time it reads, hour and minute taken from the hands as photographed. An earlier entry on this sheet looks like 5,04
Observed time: 7,08
